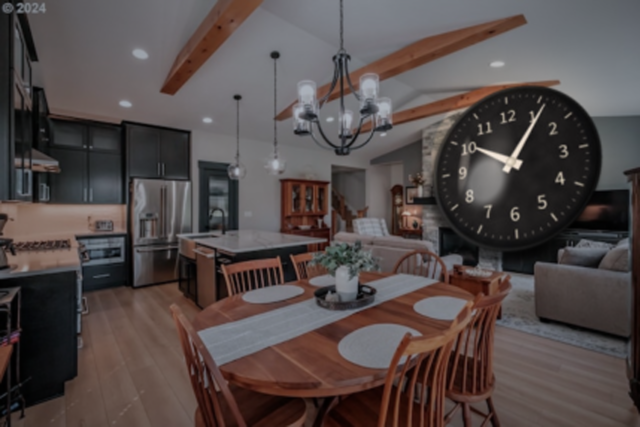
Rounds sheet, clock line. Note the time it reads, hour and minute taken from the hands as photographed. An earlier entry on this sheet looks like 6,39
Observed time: 10,06
